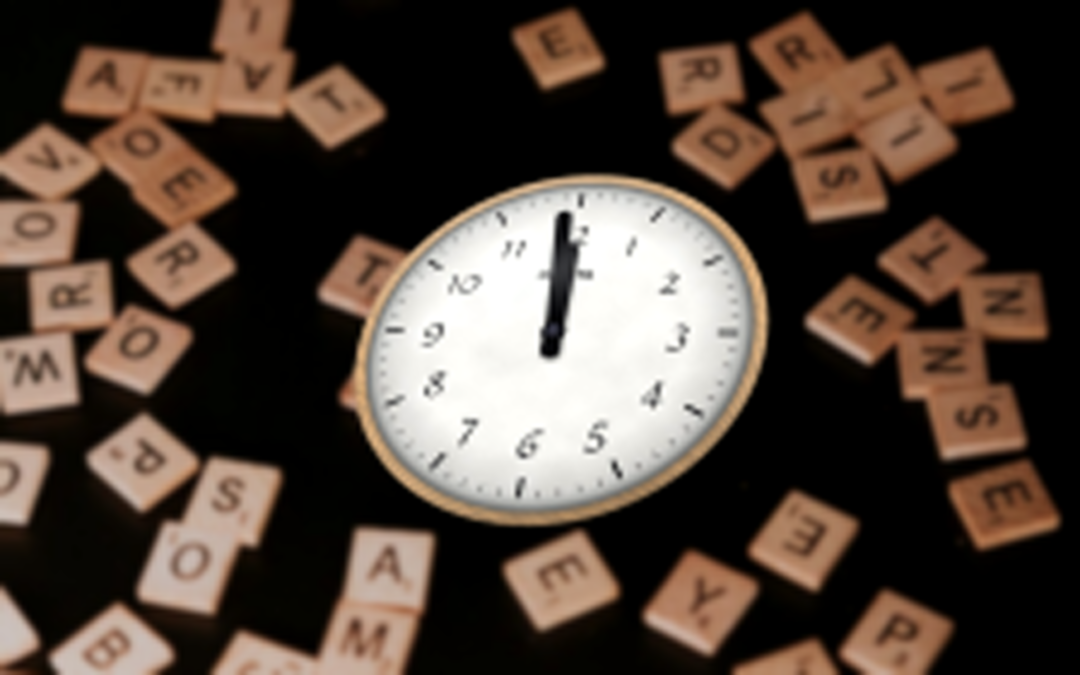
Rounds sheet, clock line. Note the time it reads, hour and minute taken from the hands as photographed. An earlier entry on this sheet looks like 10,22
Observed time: 11,59
